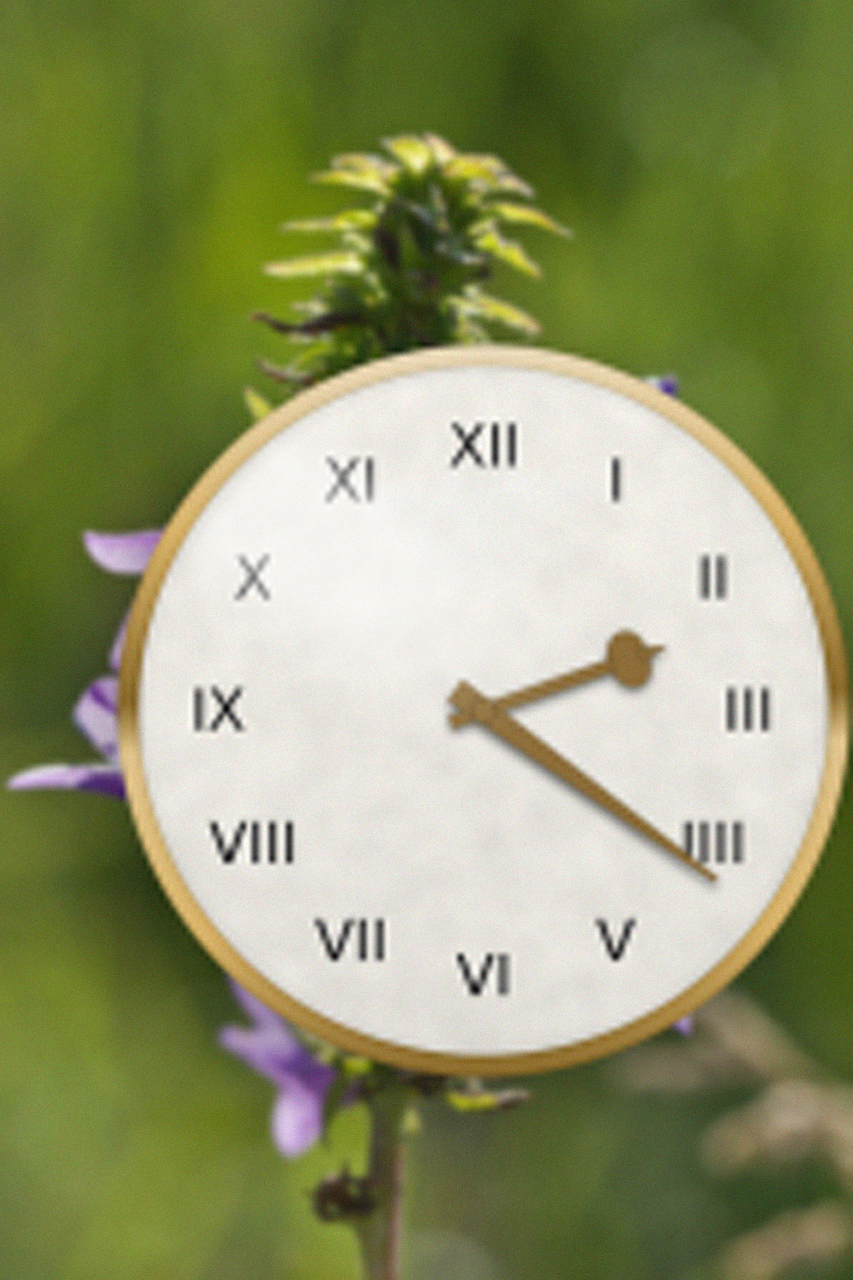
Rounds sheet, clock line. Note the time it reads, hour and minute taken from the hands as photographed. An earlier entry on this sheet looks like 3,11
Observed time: 2,21
